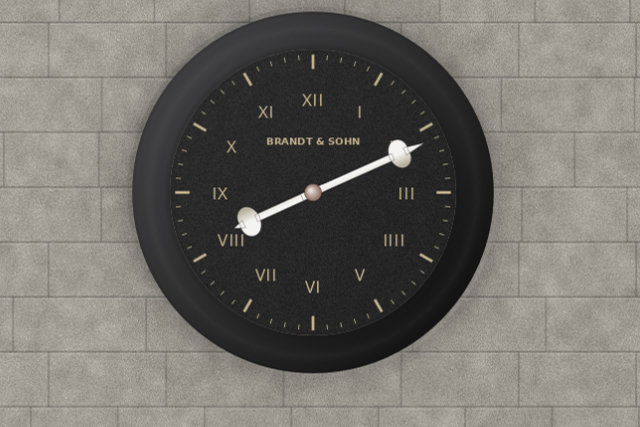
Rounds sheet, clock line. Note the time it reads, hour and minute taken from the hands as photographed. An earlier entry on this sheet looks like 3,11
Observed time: 8,11
